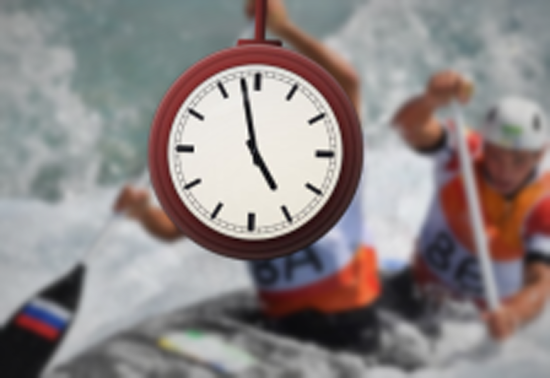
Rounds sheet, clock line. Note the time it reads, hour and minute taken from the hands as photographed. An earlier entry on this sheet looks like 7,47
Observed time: 4,58
